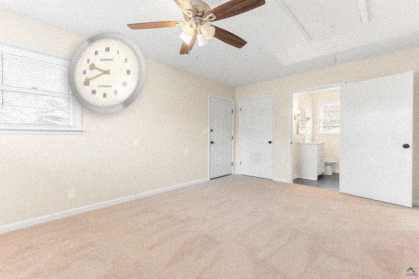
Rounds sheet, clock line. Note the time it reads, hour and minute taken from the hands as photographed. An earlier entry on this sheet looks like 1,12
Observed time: 9,41
